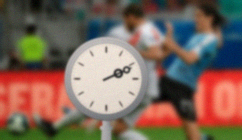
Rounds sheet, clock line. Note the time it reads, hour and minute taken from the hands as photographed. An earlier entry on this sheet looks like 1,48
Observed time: 2,11
